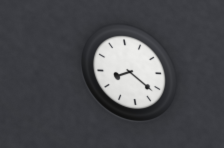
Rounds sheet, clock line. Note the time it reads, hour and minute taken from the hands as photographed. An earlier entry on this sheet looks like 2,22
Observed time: 8,22
